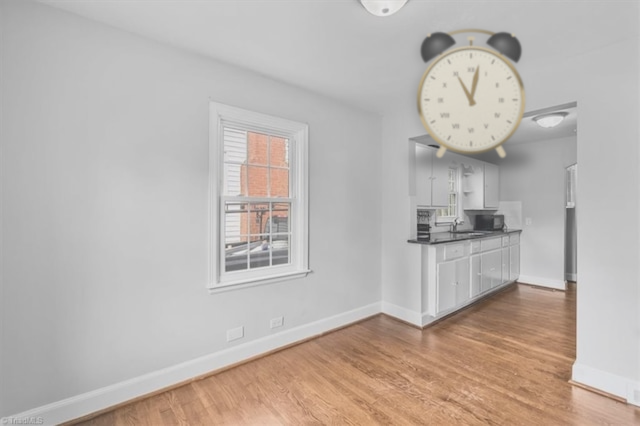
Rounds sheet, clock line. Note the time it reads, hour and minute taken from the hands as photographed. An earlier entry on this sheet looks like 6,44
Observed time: 11,02
